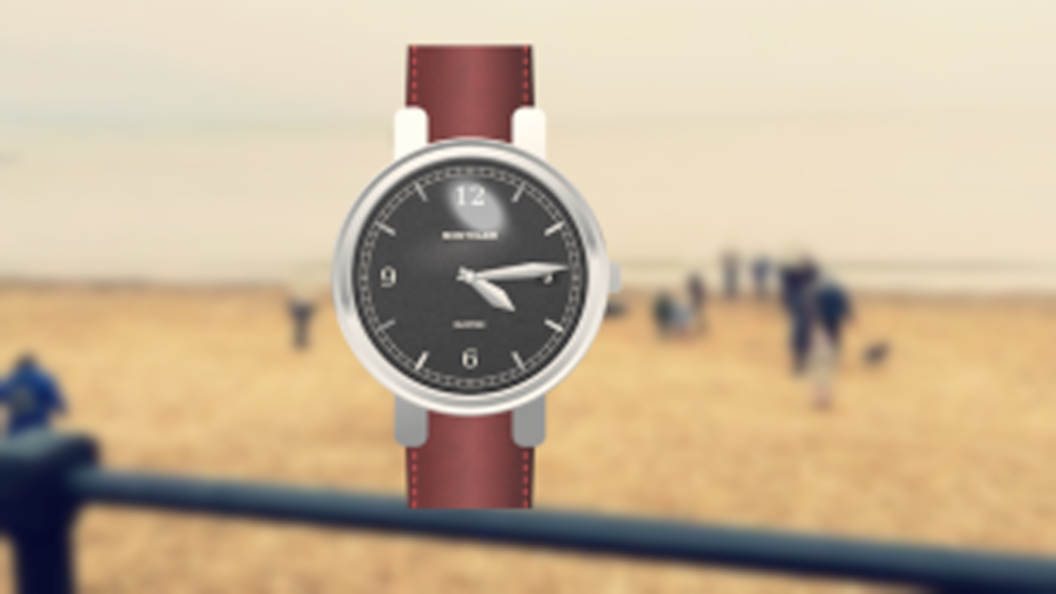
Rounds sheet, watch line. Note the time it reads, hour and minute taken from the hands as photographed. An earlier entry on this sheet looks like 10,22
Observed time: 4,14
